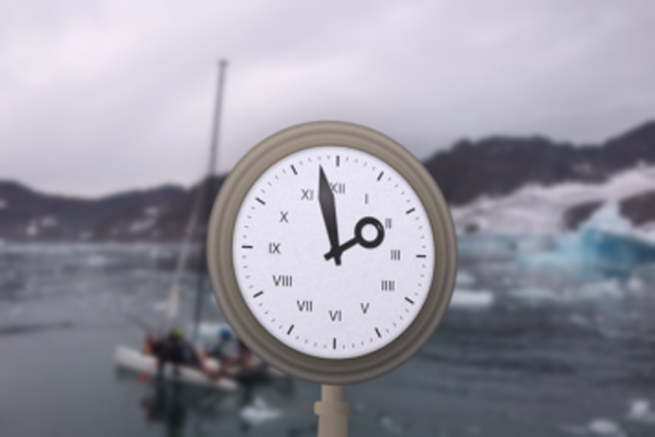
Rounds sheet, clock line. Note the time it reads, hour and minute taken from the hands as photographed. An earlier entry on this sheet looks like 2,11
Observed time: 1,58
